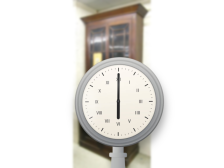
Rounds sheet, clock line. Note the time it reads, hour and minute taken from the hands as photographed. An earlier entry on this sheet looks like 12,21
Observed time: 6,00
